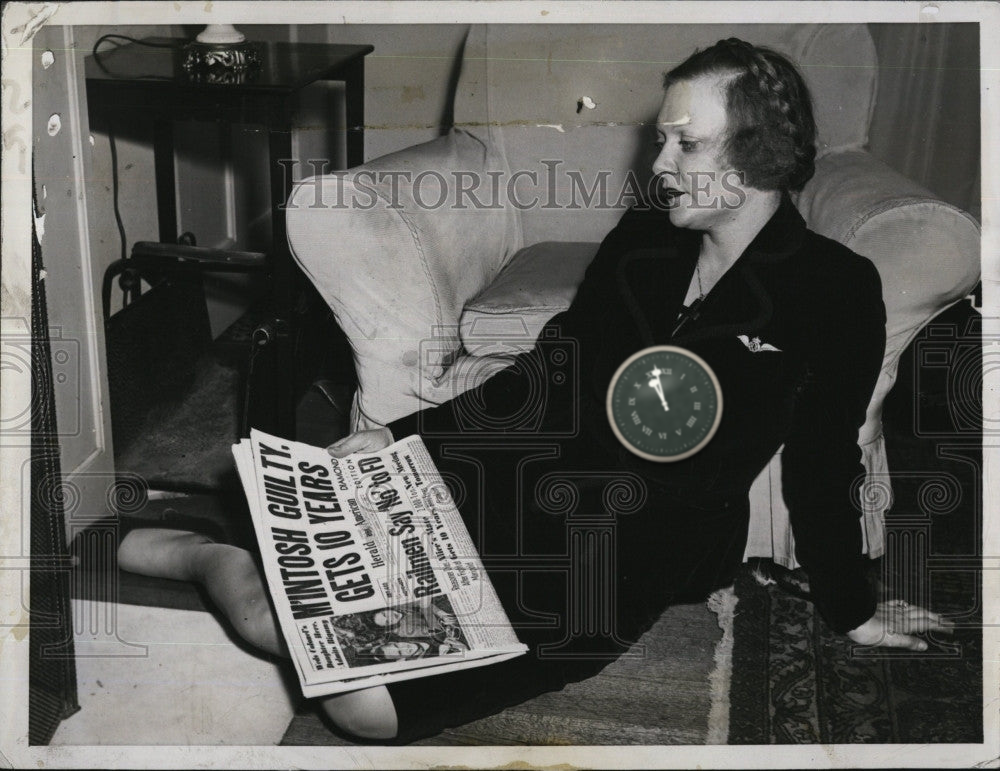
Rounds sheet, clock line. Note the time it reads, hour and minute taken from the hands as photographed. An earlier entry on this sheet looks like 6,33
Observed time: 10,57
